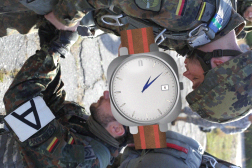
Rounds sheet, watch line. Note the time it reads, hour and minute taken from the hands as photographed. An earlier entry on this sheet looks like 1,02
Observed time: 1,09
